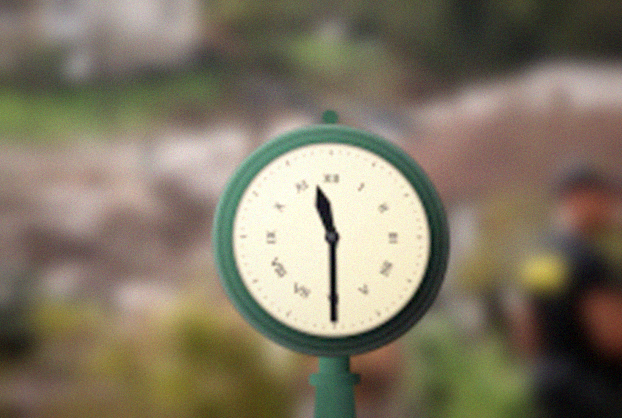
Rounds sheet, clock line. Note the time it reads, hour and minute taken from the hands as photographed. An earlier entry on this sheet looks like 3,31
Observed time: 11,30
